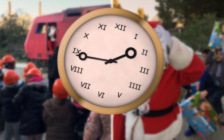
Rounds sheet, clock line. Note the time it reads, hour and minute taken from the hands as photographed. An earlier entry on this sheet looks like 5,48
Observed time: 1,44
